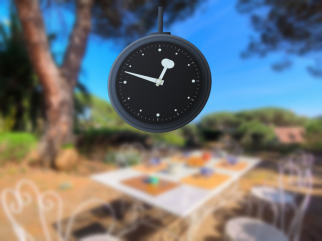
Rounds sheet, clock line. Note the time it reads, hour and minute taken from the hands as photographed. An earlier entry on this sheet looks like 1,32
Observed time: 12,48
